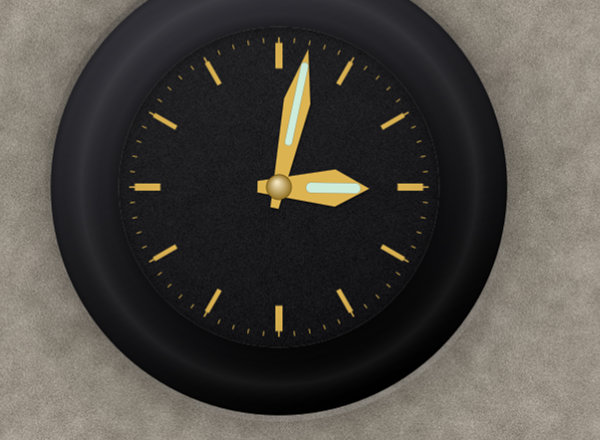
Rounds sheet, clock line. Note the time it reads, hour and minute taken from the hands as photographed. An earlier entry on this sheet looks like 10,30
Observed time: 3,02
